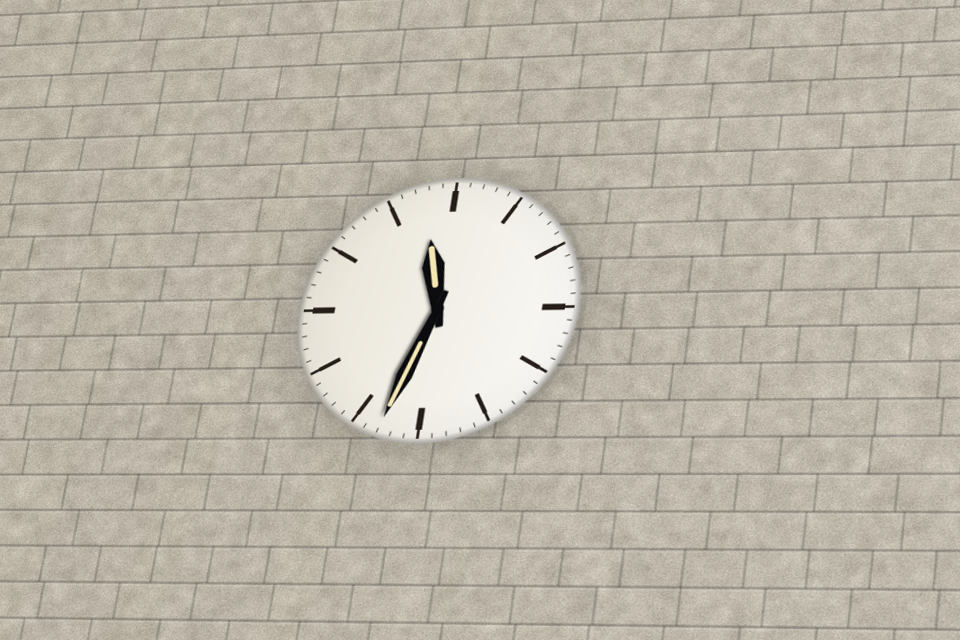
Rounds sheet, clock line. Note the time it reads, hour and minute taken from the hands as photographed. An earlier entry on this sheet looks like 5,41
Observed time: 11,33
